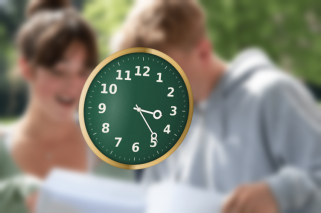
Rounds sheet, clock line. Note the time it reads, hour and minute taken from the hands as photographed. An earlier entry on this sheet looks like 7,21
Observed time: 3,24
